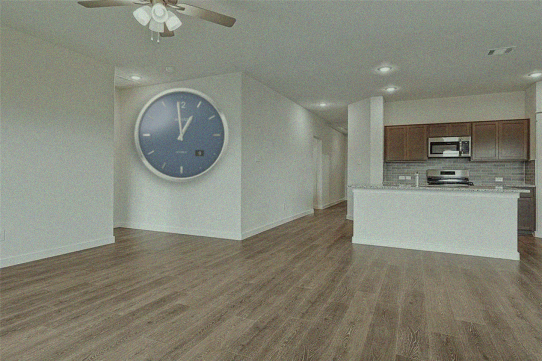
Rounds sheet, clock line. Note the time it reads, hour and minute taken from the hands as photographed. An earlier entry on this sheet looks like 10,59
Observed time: 12,59
